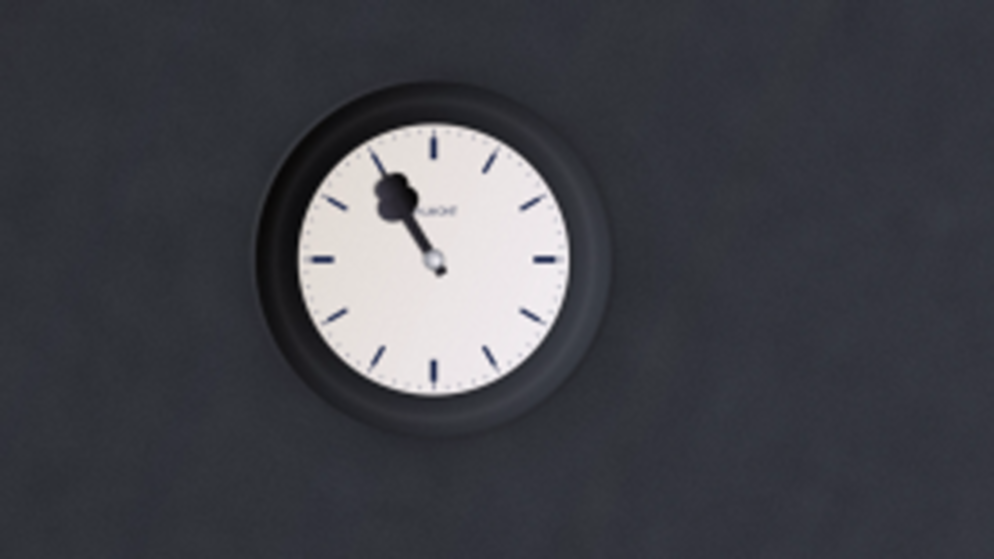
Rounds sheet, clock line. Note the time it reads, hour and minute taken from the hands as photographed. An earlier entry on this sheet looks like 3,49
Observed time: 10,55
